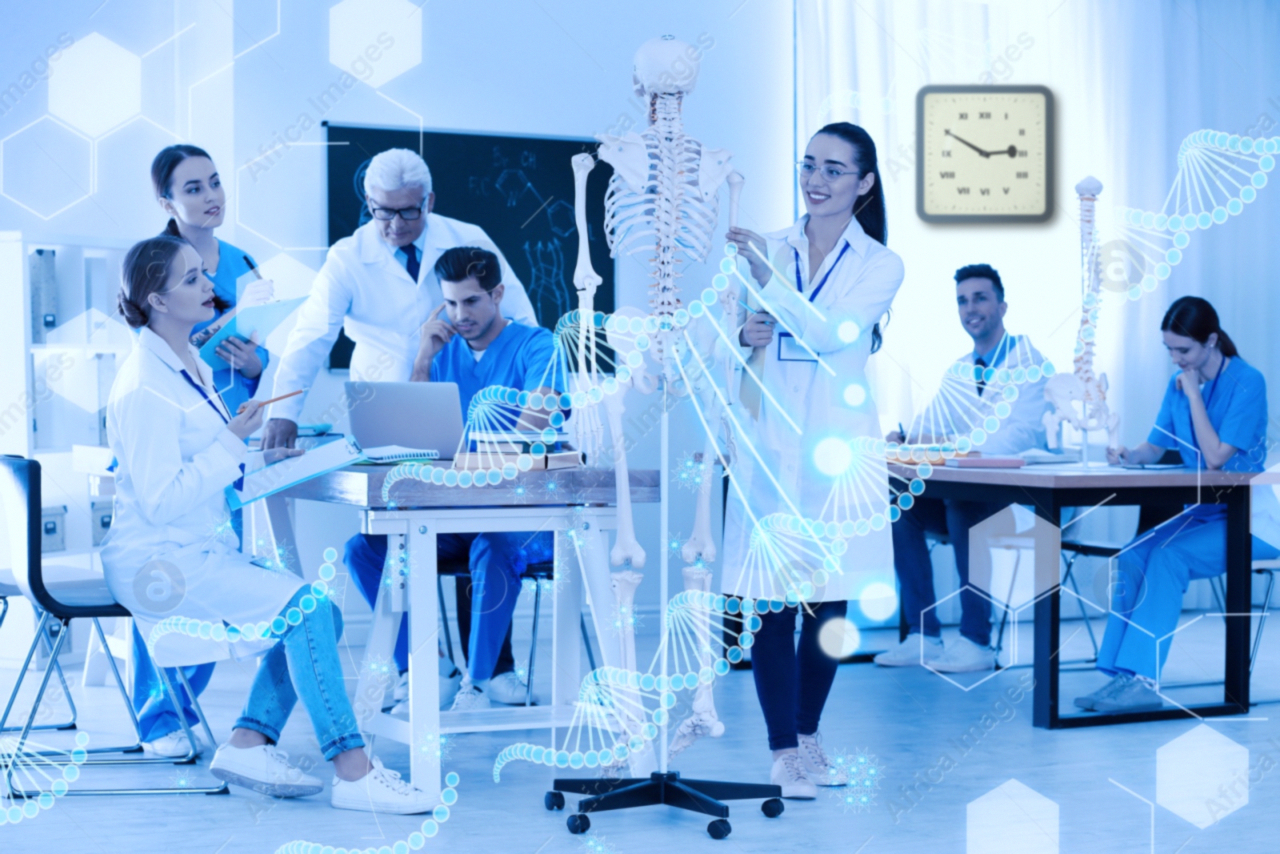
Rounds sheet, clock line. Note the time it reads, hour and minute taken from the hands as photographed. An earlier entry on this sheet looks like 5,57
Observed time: 2,50
